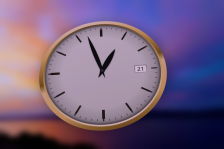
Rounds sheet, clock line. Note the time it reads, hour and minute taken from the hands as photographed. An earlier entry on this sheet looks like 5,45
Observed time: 12,57
